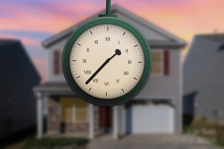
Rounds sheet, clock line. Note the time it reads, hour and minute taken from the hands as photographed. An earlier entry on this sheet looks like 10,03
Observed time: 1,37
